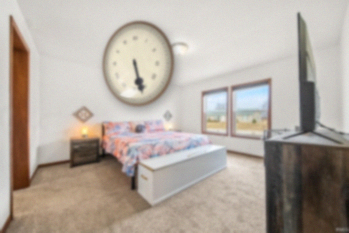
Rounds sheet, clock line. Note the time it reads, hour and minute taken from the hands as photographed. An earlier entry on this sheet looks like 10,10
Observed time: 5,27
